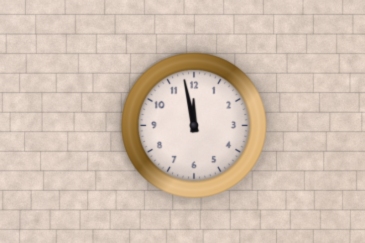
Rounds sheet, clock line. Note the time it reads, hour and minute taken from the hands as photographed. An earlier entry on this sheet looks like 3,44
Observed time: 11,58
